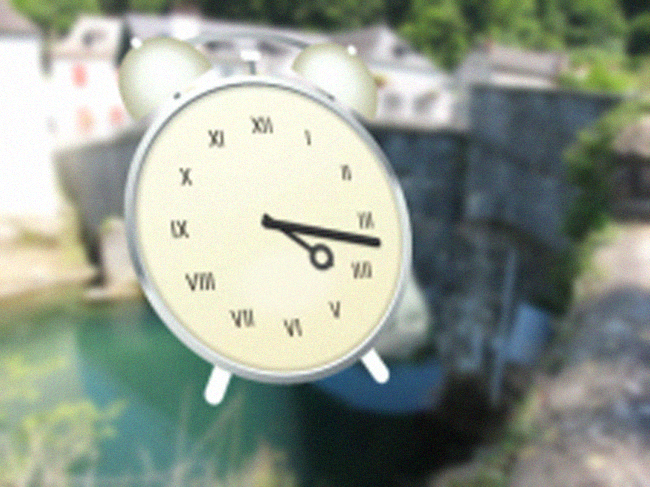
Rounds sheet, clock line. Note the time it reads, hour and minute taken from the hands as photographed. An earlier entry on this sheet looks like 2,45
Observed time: 4,17
